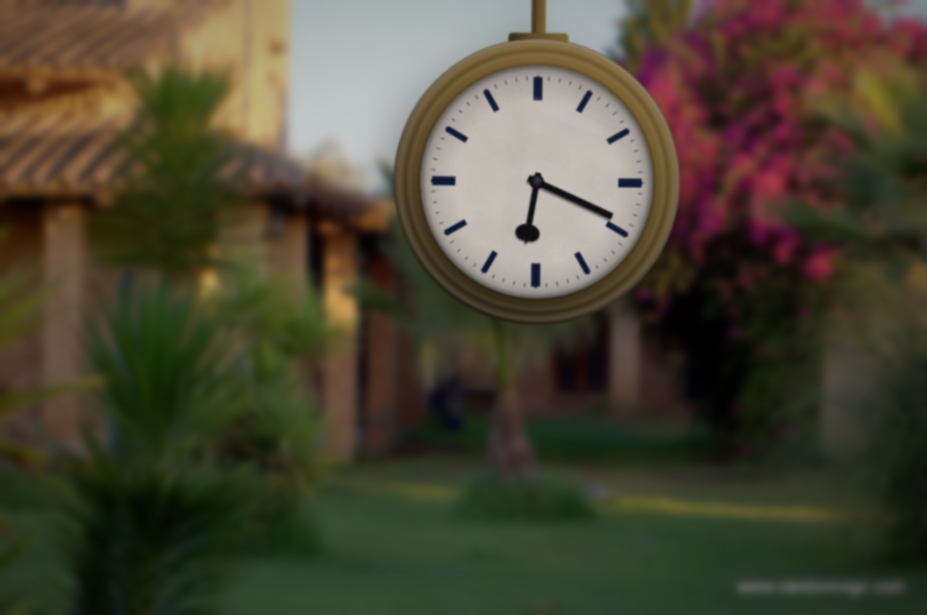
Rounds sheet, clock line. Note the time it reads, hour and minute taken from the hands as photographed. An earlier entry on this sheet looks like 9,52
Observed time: 6,19
